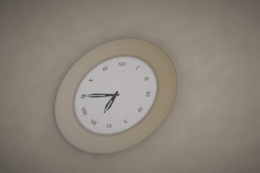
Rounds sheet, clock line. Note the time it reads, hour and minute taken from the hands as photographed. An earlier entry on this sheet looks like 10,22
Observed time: 6,45
